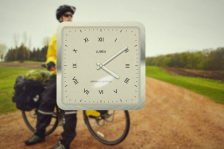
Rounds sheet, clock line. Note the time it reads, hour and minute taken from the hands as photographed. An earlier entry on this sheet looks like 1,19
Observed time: 4,09
